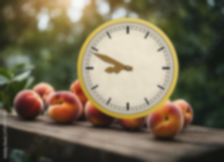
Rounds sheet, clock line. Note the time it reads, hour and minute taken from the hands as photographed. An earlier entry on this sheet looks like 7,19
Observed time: 8,49
